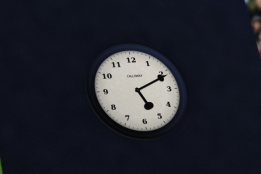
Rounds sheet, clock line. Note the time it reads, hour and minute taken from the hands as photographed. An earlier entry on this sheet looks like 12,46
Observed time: 5,11
